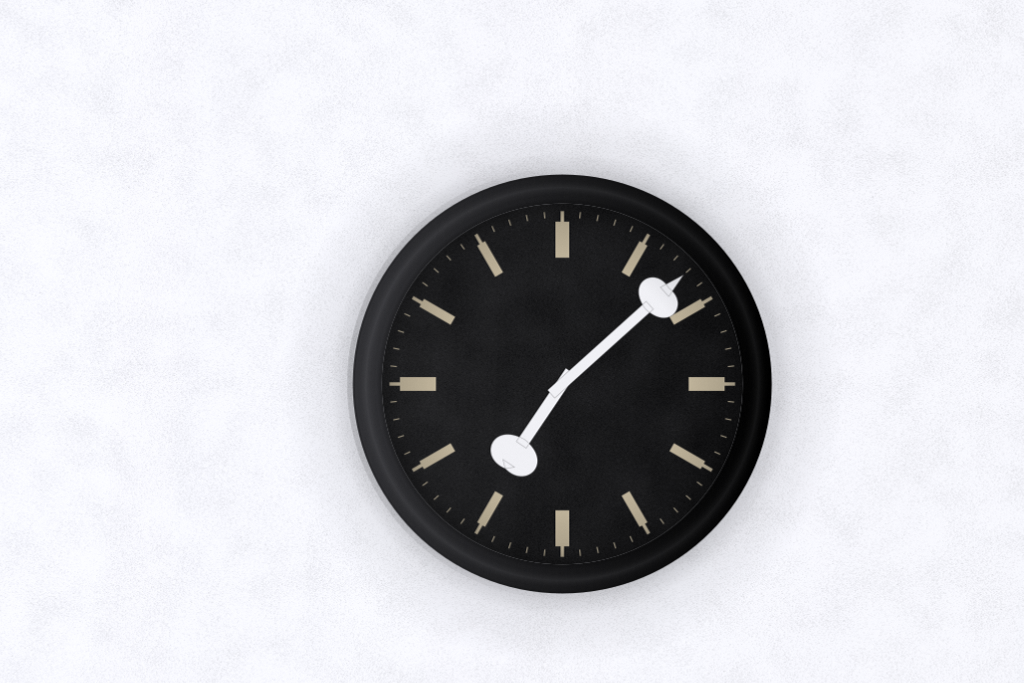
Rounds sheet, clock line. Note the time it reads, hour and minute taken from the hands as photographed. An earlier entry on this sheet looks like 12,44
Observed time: 7,08
